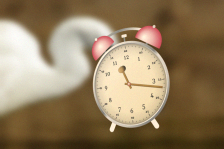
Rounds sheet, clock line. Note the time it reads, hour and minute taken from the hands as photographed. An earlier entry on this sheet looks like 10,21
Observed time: 11,17
